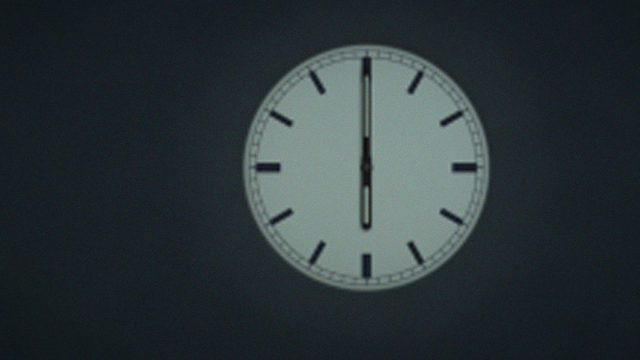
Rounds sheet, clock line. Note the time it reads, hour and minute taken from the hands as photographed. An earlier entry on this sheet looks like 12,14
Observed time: 6,00
